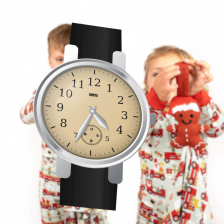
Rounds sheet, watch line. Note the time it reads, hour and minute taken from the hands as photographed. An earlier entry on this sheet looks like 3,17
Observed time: 4,34
